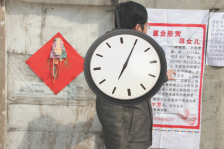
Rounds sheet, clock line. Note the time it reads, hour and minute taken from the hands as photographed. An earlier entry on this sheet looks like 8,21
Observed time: 7,05
